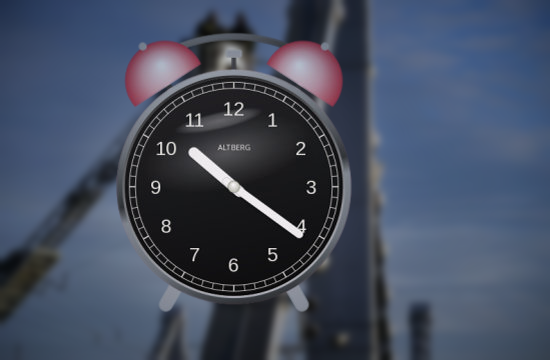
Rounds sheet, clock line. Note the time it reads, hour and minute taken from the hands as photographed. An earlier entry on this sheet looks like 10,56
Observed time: 10,21
